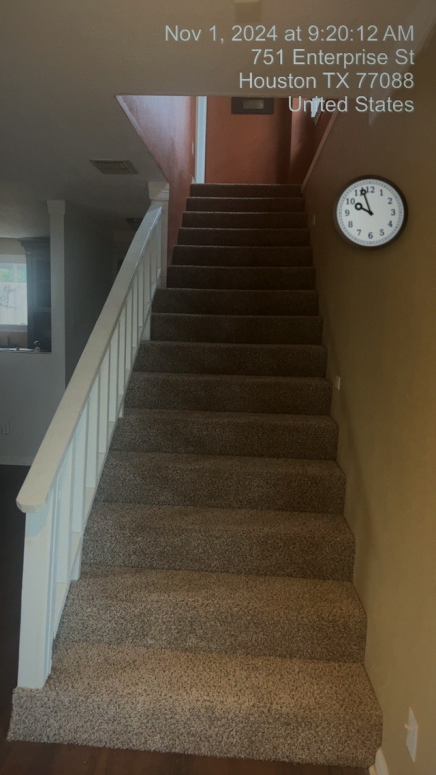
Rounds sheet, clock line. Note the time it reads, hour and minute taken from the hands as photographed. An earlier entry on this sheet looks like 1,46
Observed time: 9,57
